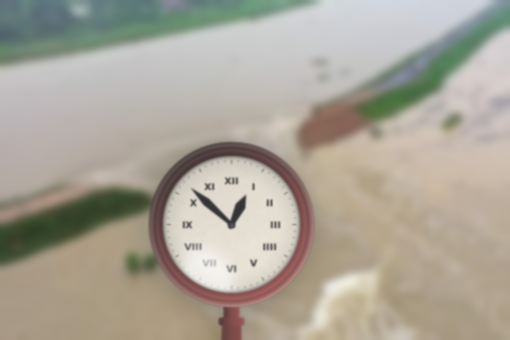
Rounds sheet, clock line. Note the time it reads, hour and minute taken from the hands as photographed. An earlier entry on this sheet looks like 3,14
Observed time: 12,52
